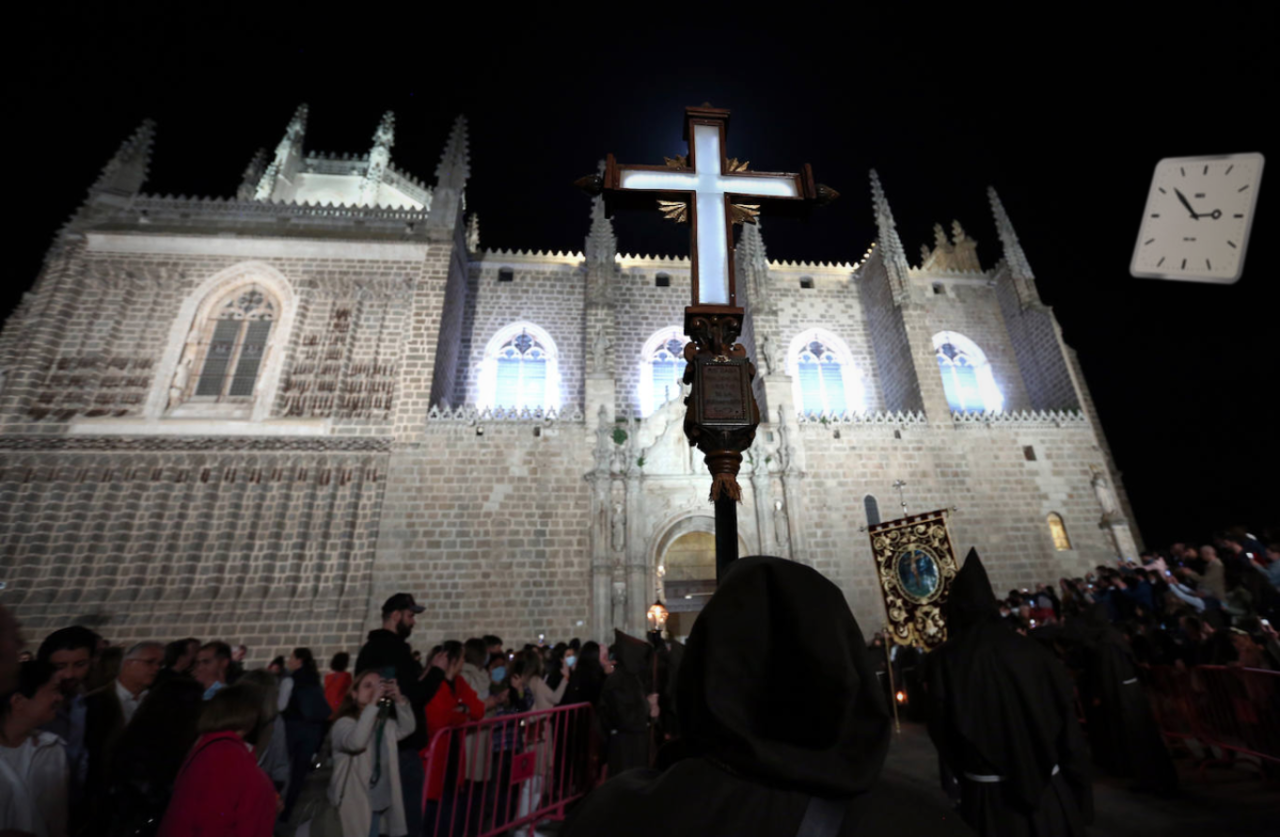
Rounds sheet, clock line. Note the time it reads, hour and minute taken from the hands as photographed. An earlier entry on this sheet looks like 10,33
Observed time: 2,52
